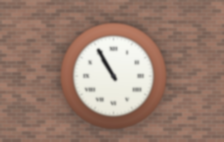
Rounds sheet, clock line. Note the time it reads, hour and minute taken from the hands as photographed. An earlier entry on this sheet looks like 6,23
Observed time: 10,55
